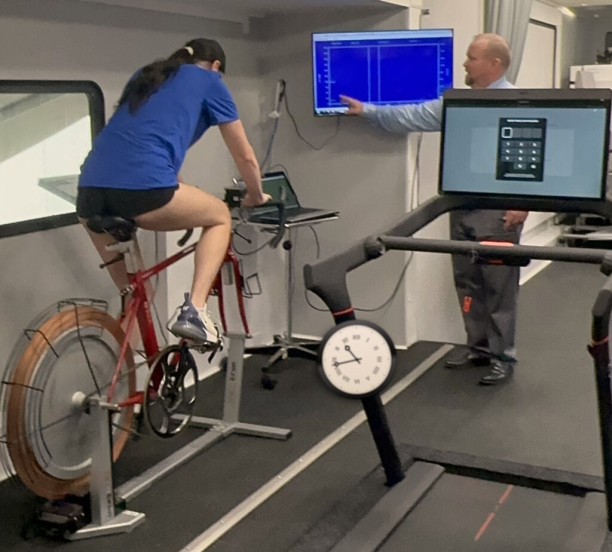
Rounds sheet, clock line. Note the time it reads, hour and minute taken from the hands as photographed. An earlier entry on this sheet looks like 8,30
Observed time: 10,43
